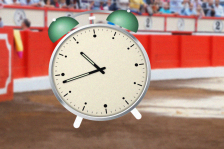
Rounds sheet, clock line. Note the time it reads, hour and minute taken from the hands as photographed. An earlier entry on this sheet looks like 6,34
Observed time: 10,43
